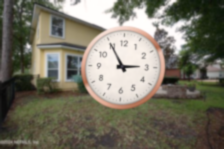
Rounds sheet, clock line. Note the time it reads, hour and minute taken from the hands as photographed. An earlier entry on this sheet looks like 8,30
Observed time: 2,55
